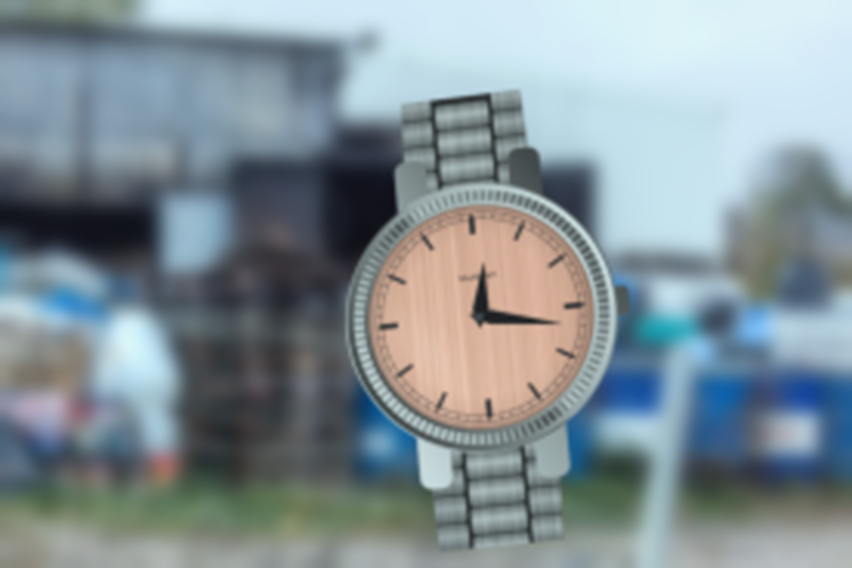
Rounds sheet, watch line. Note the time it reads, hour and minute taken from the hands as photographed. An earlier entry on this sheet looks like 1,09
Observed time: 12,17
